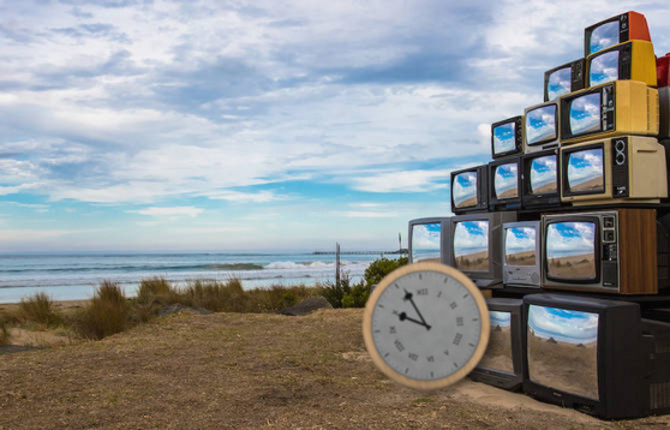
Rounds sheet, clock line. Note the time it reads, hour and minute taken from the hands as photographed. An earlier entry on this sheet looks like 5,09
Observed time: 9,56
